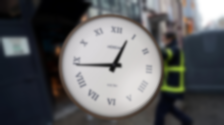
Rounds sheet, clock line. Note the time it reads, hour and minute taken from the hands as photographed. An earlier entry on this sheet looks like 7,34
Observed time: 12,44
